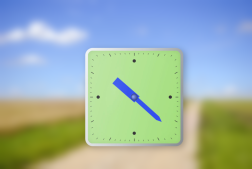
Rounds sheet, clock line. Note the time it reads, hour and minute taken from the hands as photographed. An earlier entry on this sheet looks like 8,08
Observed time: 10,22
